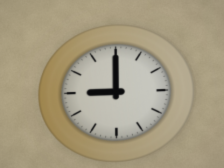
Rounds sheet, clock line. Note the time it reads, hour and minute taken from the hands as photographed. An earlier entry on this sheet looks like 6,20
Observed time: 9,00
